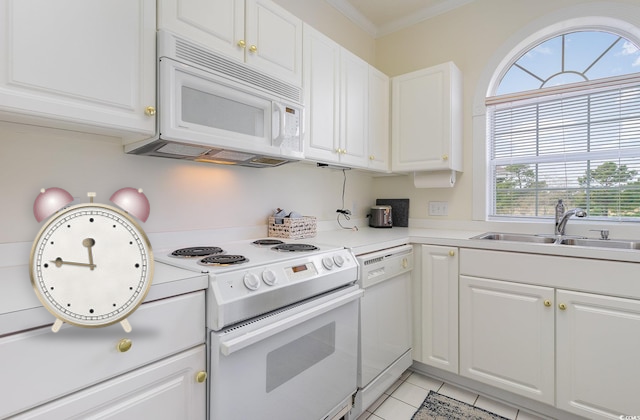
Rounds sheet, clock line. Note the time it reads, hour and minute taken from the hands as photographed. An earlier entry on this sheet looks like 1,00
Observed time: 11,46
